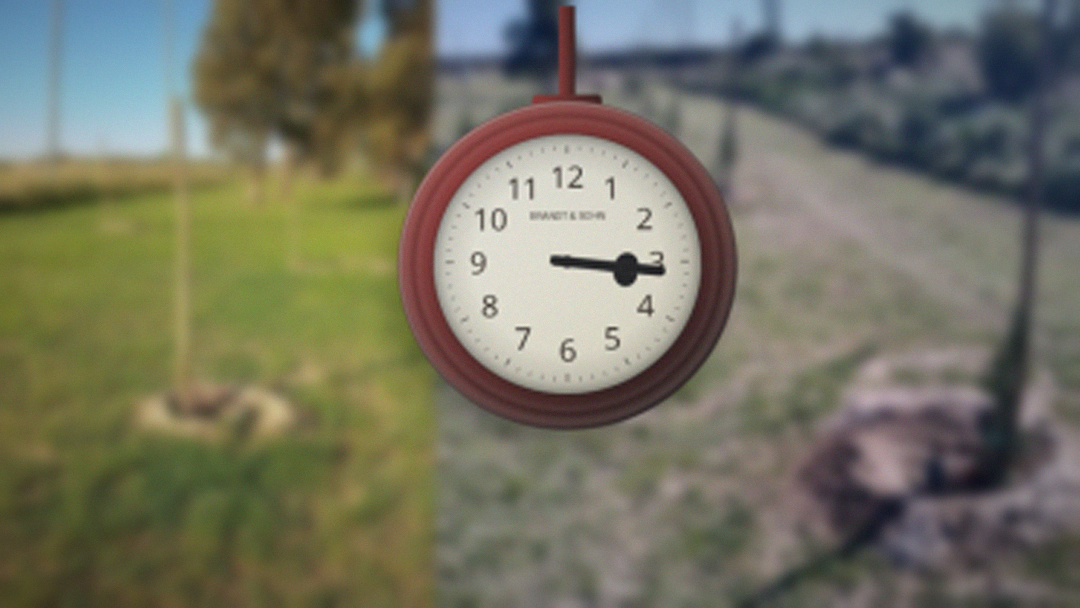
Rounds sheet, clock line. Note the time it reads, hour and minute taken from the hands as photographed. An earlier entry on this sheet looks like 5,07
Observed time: 3,16
